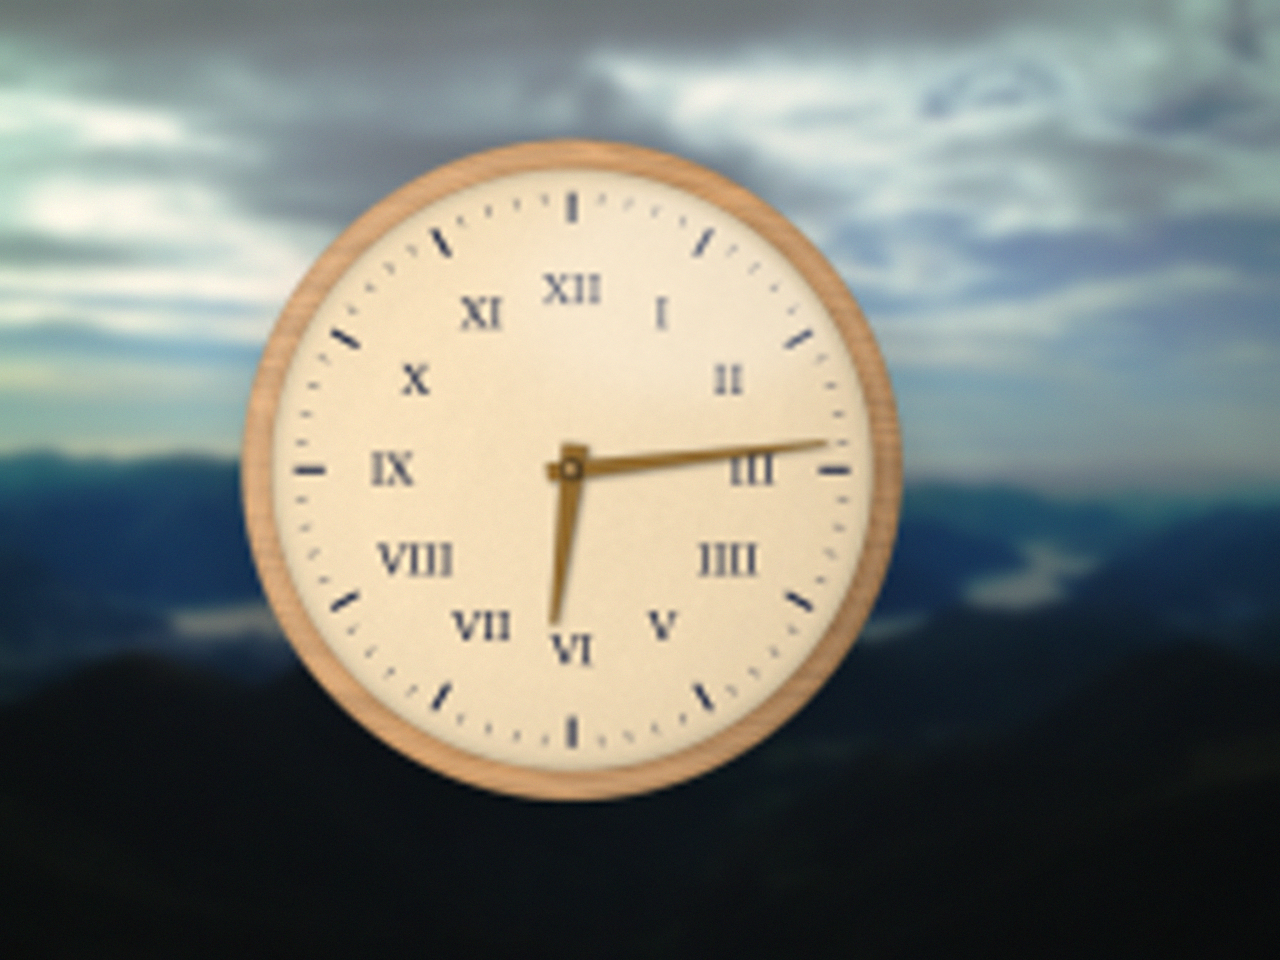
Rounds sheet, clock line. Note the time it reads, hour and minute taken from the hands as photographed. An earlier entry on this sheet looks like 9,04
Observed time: 6,14
